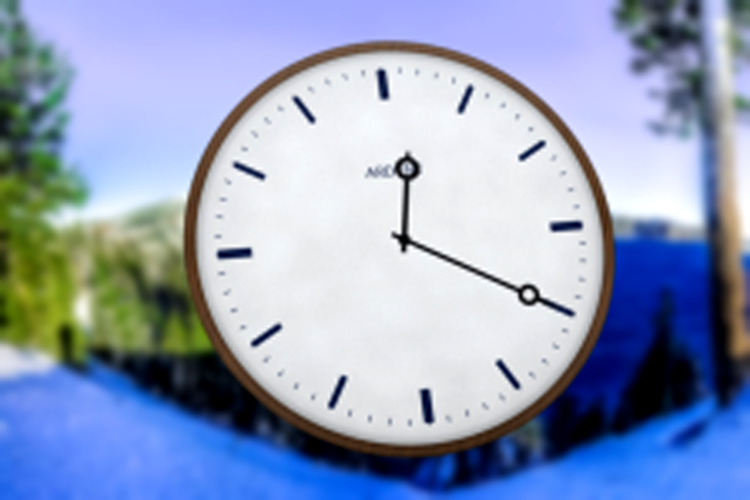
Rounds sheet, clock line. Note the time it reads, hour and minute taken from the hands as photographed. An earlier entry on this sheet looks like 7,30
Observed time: 12,20
